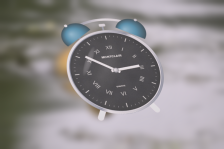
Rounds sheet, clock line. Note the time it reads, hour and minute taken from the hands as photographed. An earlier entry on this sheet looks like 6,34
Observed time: 2,51
